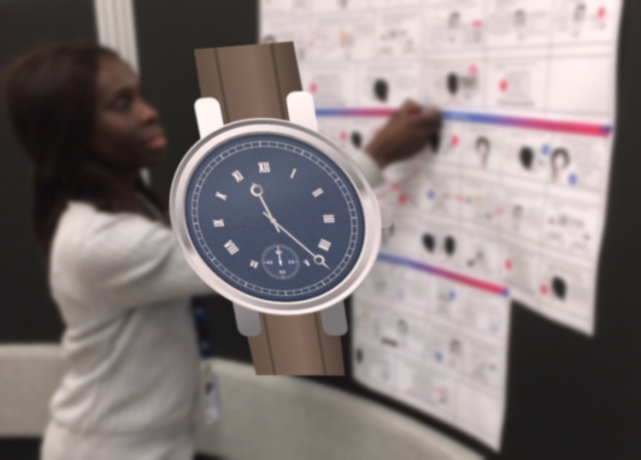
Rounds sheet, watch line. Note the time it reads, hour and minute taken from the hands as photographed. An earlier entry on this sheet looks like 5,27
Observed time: 11,23
